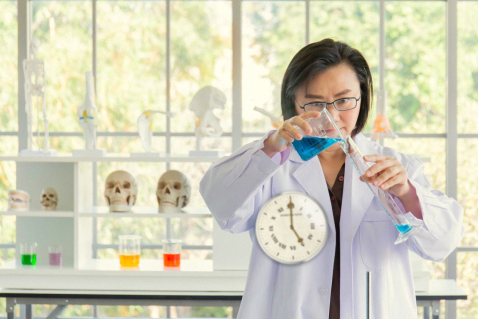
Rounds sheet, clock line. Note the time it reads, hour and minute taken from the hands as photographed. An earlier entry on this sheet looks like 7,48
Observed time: 5,00
